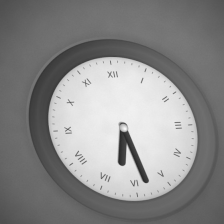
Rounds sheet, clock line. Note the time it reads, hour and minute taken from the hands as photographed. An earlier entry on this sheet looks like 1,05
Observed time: 6,28
